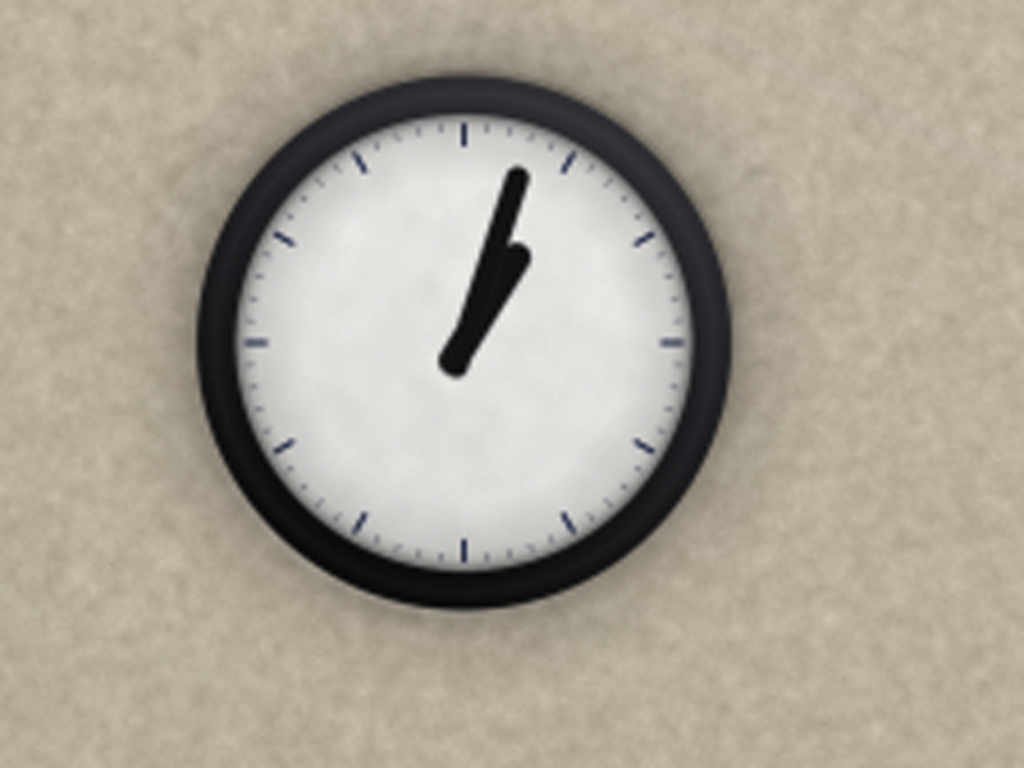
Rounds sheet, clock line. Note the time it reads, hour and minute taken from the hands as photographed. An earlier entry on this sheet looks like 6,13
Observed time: 1,03
